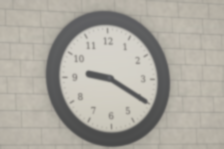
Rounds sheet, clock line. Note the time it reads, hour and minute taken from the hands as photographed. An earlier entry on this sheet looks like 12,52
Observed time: 9,20
